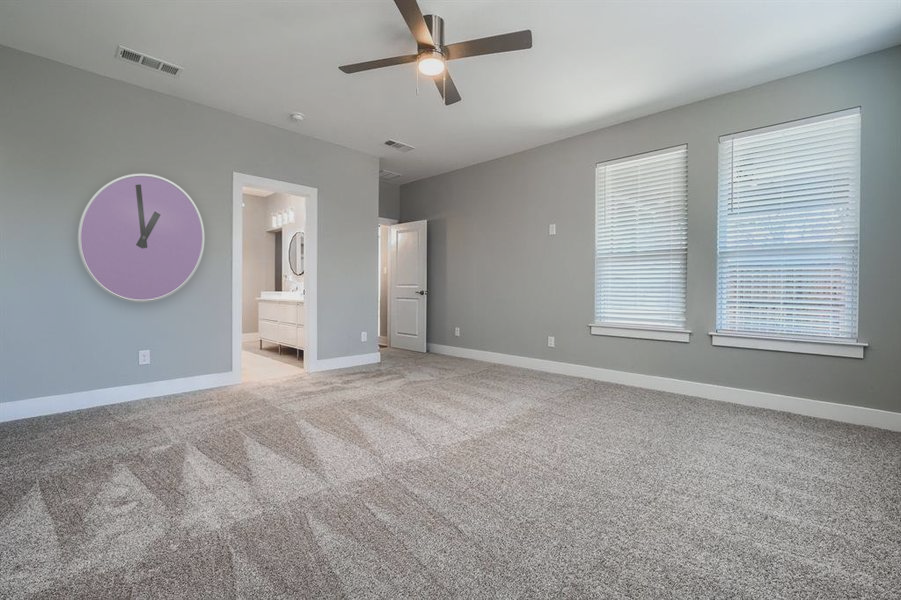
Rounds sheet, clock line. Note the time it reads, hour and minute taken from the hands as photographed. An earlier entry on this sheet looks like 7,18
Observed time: 12,59
